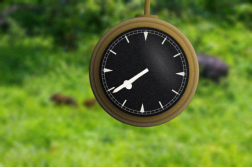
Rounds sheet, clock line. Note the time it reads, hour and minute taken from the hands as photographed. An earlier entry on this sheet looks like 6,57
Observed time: 7,39
